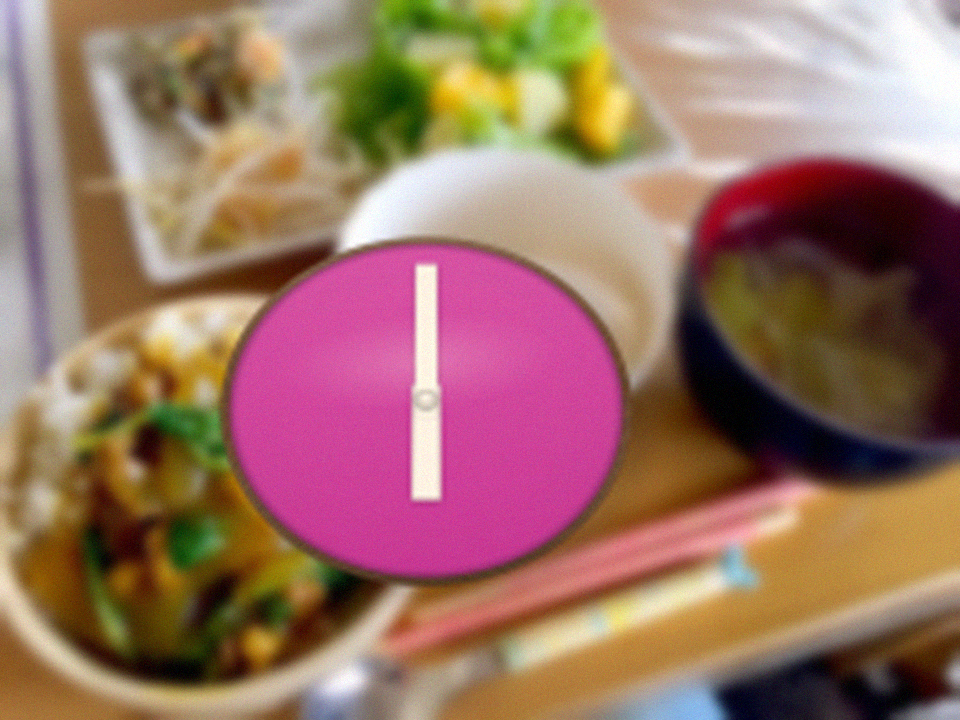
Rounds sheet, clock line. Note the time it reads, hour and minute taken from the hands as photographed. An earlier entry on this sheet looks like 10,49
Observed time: 6,00
